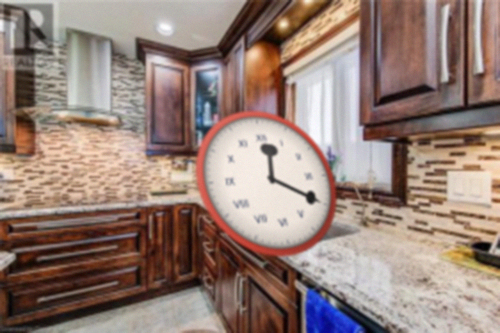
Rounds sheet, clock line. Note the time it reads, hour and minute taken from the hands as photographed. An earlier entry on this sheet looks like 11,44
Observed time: 12,20
